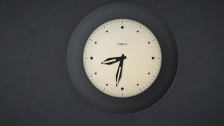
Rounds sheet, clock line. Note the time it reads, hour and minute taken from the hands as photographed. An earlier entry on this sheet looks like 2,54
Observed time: 8,32
